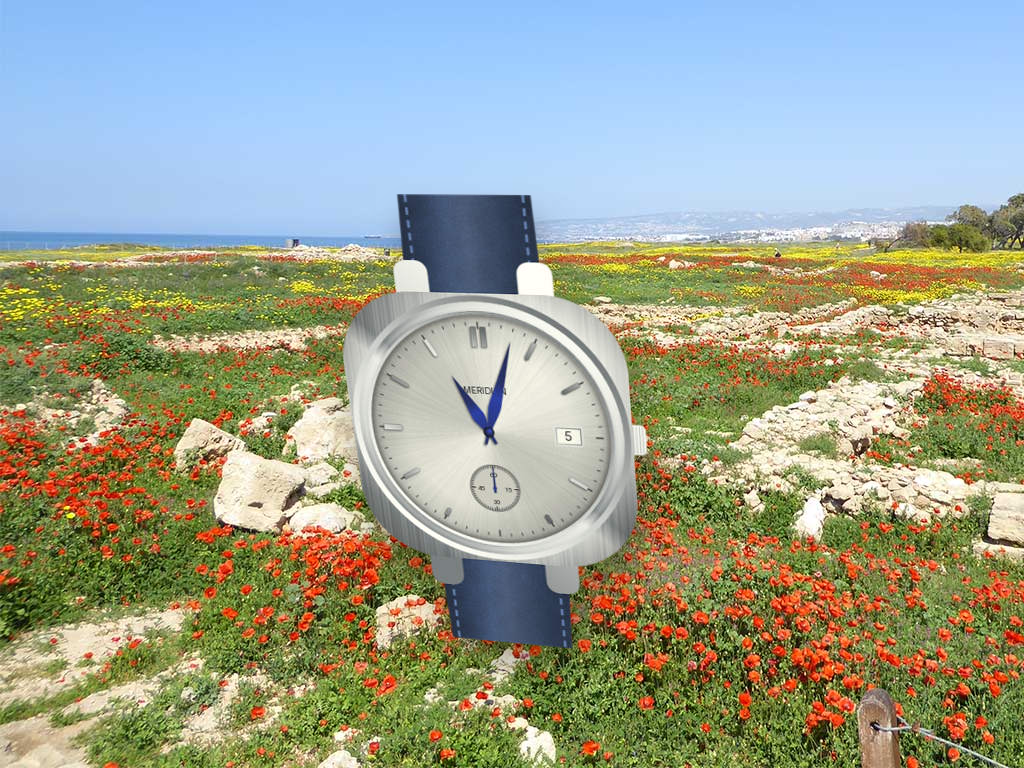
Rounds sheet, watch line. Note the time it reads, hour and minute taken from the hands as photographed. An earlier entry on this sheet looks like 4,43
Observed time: 11,03
